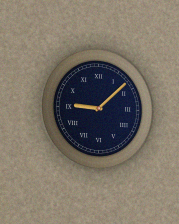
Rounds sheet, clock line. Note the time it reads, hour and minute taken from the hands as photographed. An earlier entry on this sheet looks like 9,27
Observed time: 9,08
